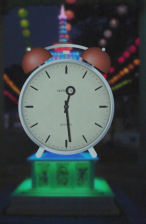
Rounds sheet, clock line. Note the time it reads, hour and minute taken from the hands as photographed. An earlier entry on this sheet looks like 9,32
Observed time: 12,29
